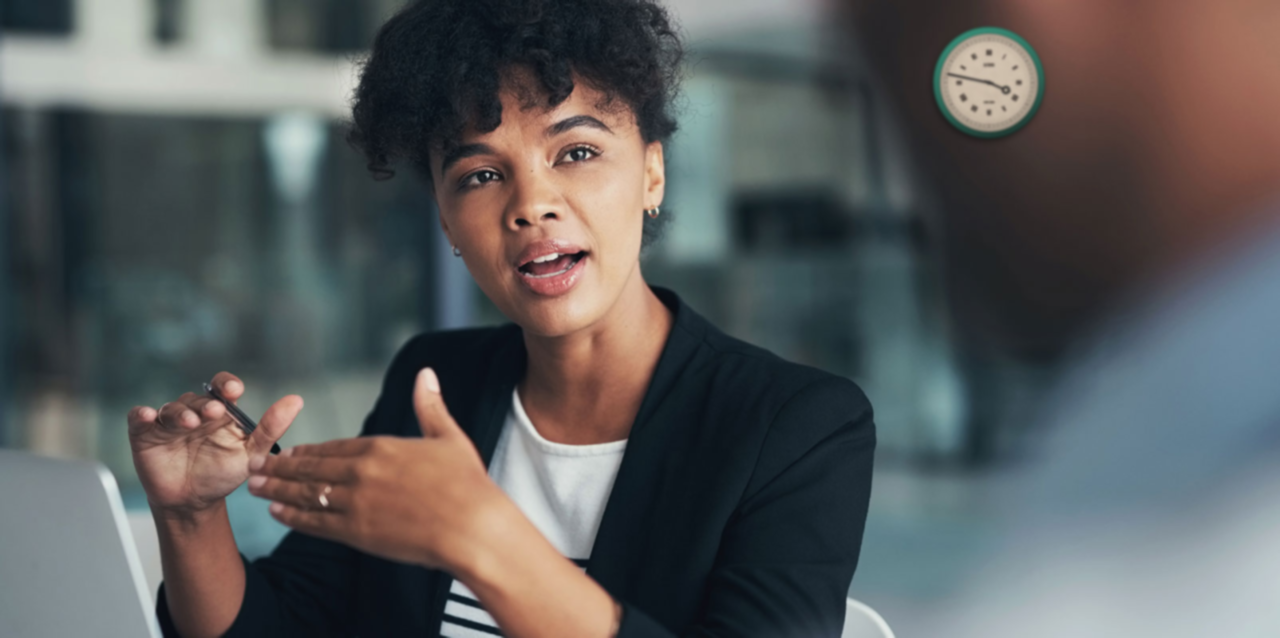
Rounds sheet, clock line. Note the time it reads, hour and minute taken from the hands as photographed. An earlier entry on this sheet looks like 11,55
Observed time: 3,47
